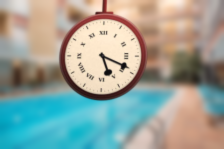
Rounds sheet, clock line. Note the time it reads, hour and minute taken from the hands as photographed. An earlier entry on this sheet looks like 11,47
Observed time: 5,19
